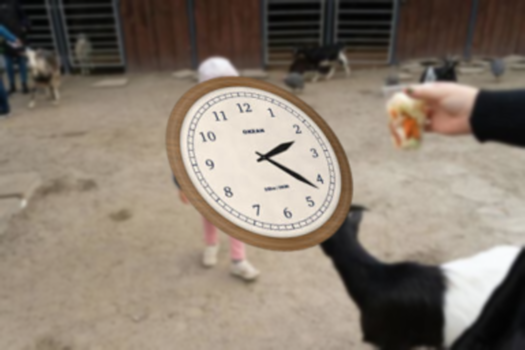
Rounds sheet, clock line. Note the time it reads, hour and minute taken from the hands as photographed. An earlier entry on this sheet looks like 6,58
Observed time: 2,22
